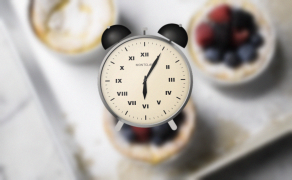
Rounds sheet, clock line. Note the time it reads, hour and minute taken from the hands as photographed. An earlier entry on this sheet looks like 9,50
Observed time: 6,05
